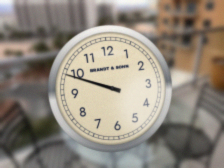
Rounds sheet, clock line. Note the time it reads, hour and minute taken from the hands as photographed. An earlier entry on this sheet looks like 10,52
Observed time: 9,49
